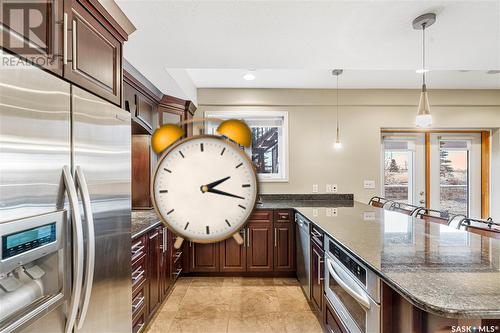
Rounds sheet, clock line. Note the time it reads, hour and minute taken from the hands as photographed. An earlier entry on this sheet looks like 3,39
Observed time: 2,18
